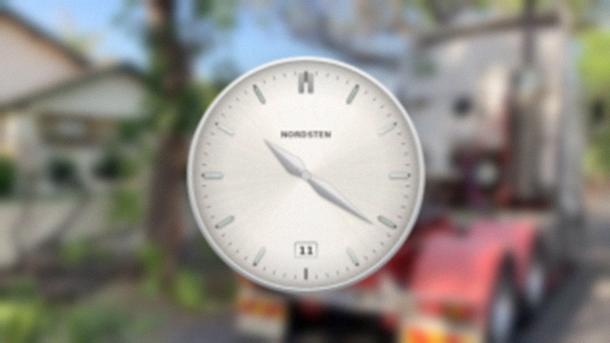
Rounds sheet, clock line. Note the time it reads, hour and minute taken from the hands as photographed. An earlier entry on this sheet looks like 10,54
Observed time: 10,21
